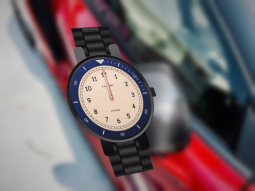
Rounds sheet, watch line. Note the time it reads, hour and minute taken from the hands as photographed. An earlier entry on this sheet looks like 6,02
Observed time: 12,00
